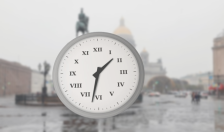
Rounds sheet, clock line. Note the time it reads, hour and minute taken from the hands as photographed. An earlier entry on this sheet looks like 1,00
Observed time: 1,32
